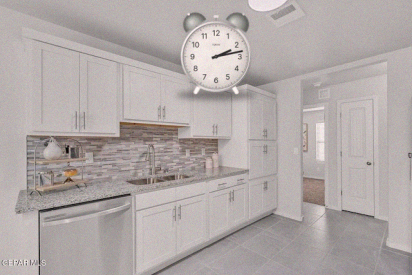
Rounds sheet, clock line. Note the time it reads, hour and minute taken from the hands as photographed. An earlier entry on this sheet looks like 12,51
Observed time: 2,13
